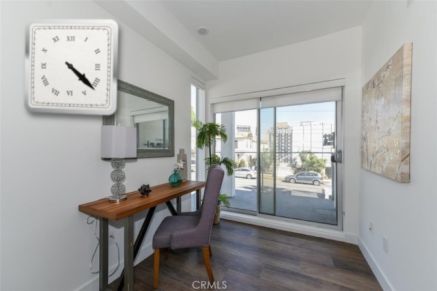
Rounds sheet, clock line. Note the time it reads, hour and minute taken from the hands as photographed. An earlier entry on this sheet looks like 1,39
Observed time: 4,22
